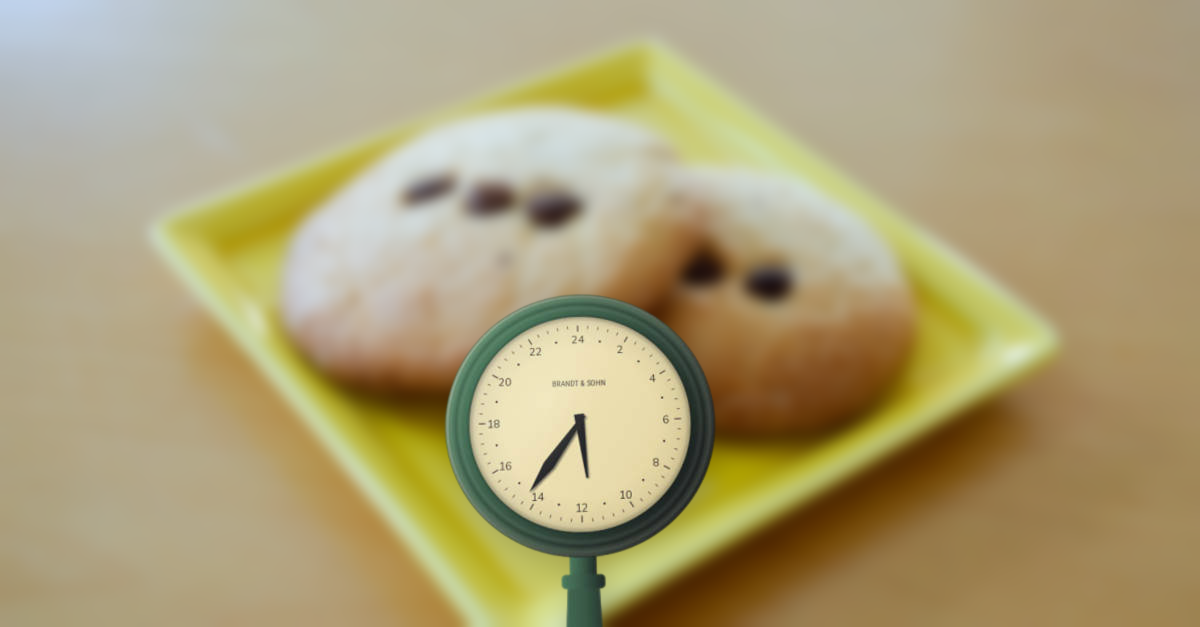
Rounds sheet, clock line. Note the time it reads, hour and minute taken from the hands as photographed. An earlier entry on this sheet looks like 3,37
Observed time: 11,36
